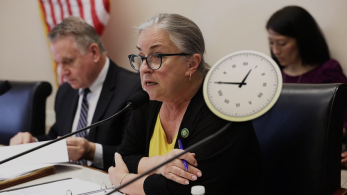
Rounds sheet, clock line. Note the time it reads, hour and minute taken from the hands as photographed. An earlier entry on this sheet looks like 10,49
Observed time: 12,45
